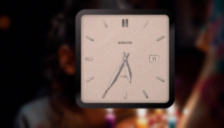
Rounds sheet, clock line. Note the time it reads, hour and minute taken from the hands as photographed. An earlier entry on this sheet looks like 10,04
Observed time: 5,35
